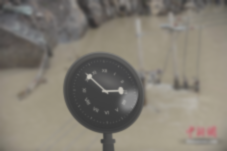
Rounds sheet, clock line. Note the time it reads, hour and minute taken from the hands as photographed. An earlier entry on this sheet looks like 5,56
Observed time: 2,52
